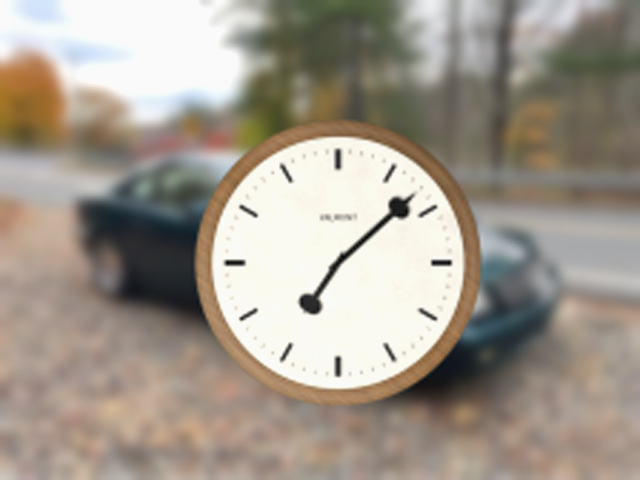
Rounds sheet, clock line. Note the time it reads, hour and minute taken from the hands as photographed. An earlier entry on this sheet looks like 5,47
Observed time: 7,08
